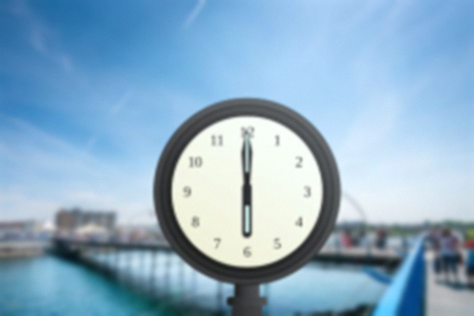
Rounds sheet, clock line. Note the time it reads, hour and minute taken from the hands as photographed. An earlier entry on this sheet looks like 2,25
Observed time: 6,00
